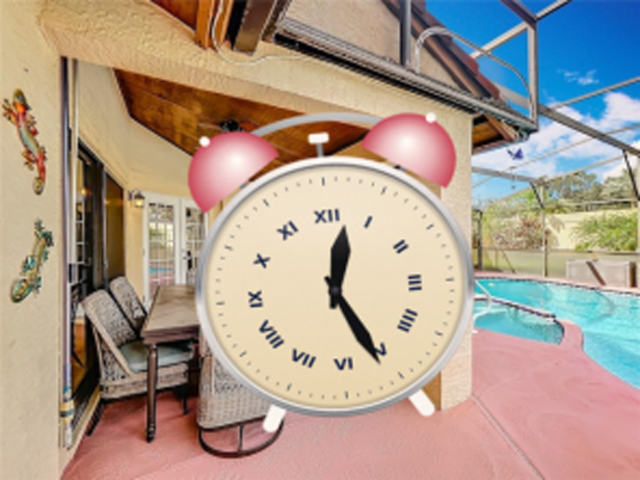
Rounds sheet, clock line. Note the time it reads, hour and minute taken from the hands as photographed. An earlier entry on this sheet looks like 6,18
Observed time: 12,26
